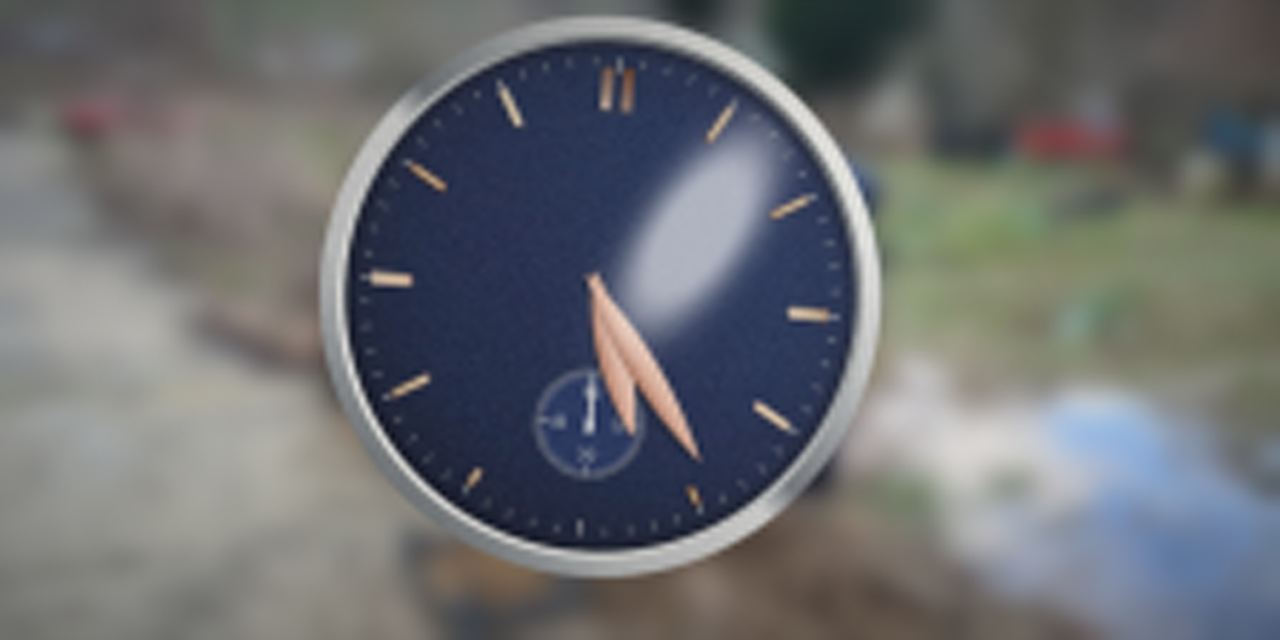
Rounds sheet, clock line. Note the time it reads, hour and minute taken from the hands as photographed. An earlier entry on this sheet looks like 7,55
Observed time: 5,24
